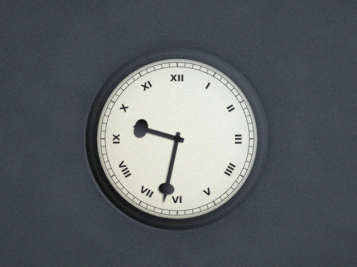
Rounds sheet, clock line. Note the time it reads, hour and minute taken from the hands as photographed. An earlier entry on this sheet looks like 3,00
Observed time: 9,32
